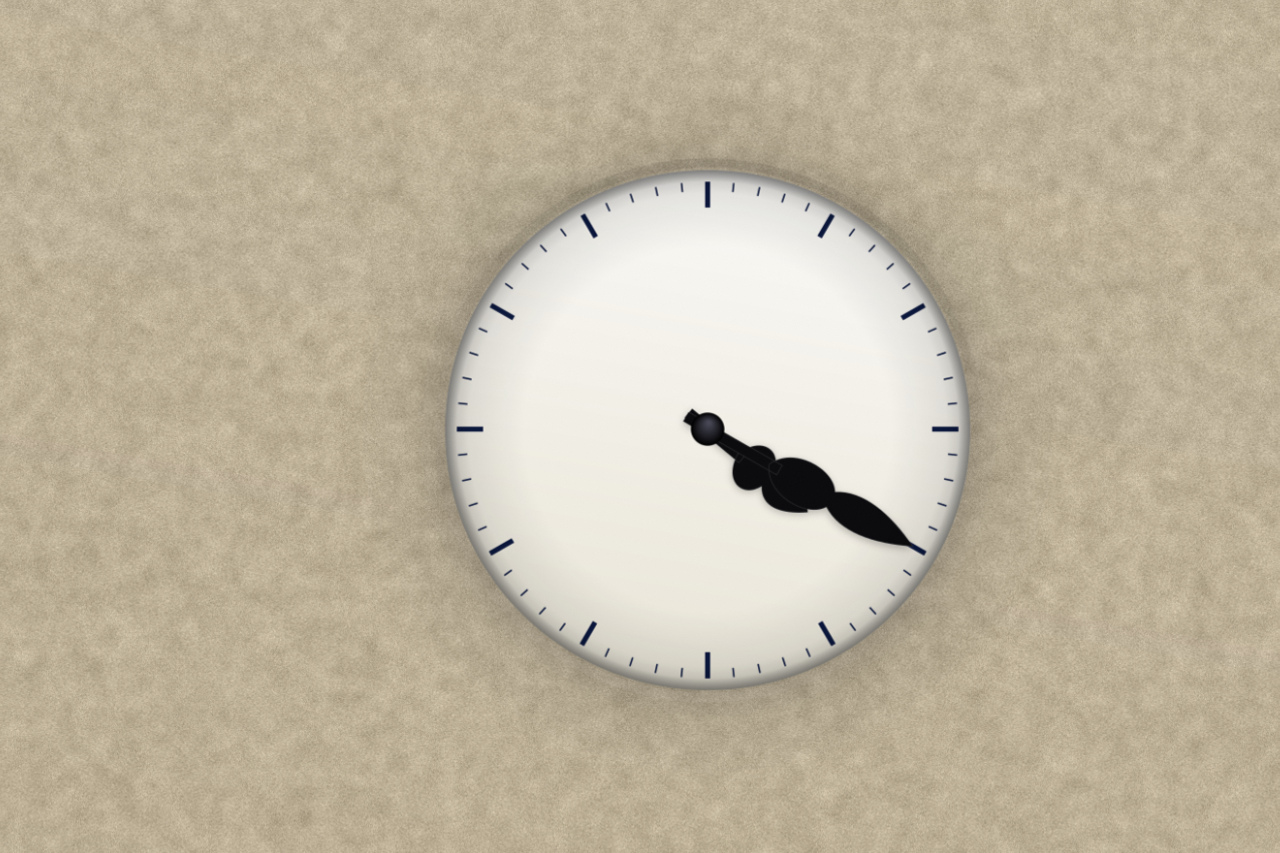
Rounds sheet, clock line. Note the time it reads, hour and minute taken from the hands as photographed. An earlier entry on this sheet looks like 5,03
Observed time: 4,20
